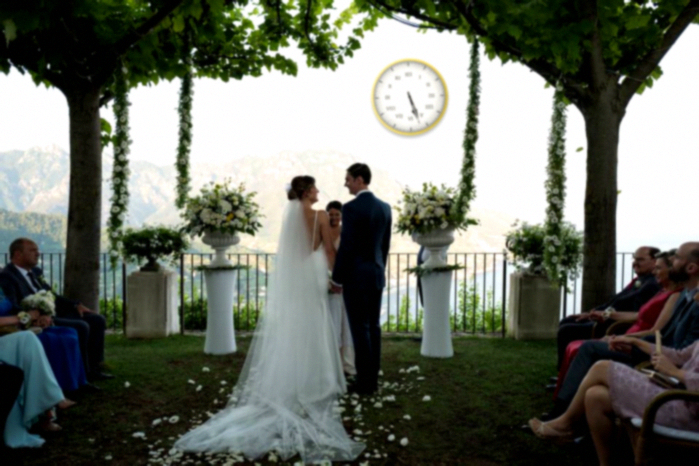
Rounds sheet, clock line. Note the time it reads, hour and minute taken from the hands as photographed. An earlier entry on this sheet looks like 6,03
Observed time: 5,27
